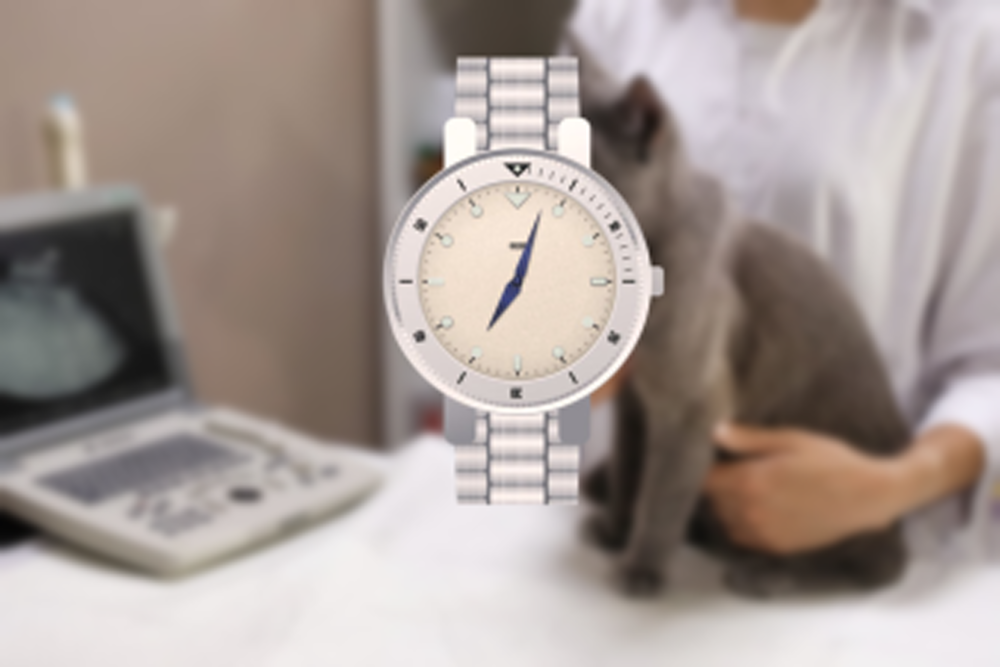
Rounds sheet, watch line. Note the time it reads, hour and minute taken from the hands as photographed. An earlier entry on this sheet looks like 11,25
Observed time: 7,03
